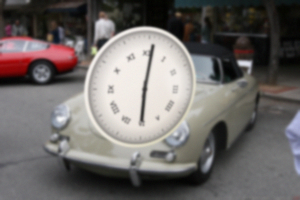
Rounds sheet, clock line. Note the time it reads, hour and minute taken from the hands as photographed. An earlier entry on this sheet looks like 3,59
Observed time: 6,01
